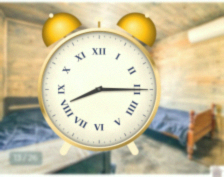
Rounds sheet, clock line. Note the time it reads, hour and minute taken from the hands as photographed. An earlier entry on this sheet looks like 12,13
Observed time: 8,15
